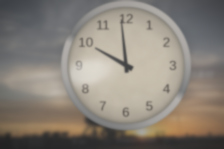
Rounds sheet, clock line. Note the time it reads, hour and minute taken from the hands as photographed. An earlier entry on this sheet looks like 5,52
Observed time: 9,59
